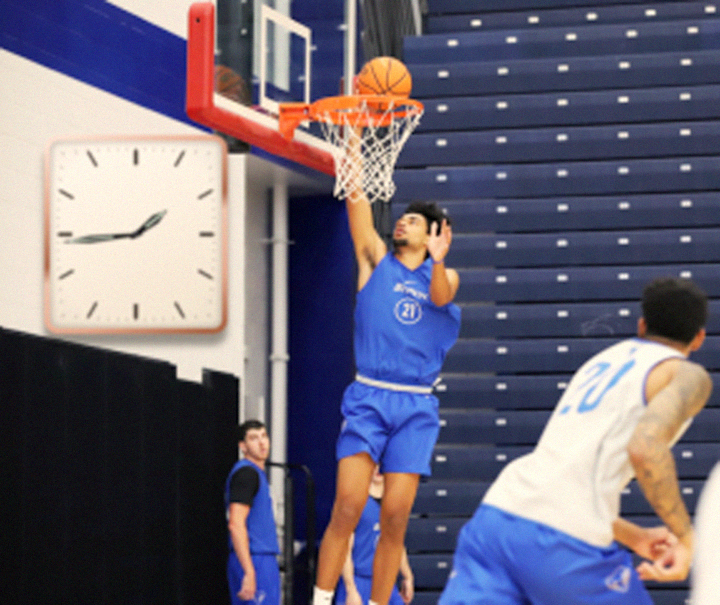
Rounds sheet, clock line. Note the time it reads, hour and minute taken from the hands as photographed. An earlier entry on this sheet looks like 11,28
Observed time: 1,44
